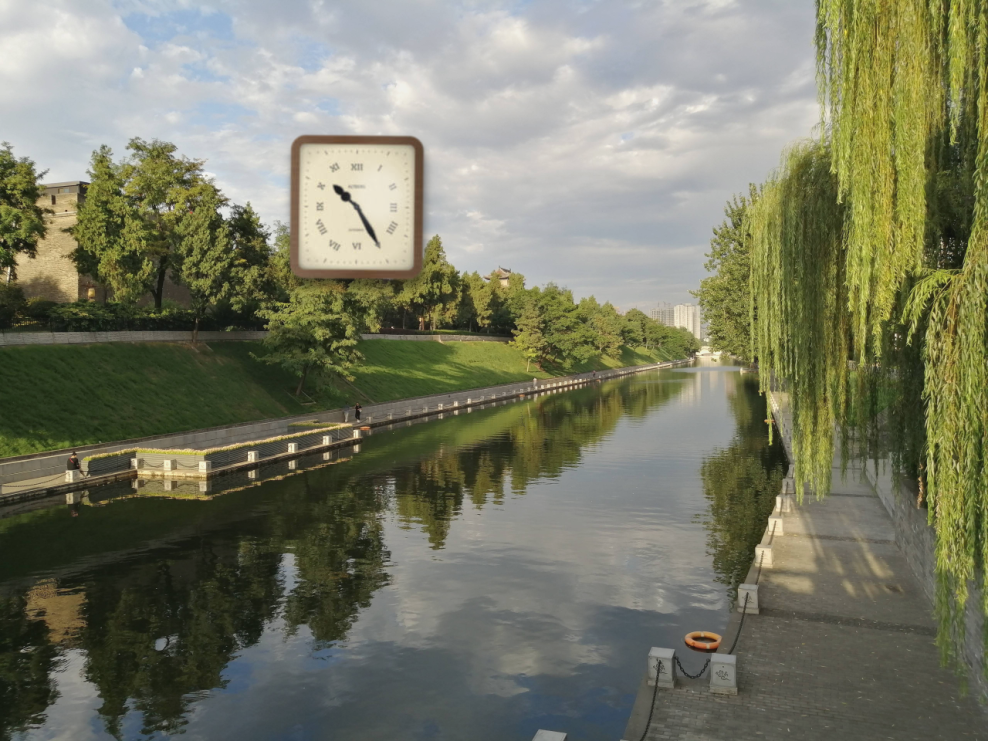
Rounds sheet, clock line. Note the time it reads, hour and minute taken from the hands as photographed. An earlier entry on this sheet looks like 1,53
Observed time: 10,25
